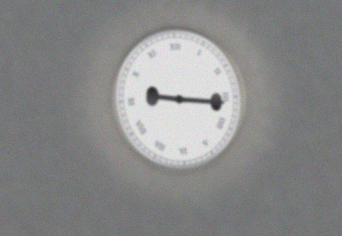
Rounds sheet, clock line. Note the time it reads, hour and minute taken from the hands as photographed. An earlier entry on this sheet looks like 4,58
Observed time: 9,16
